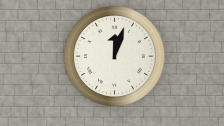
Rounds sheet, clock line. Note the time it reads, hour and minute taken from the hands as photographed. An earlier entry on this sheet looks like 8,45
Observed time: 12,03
